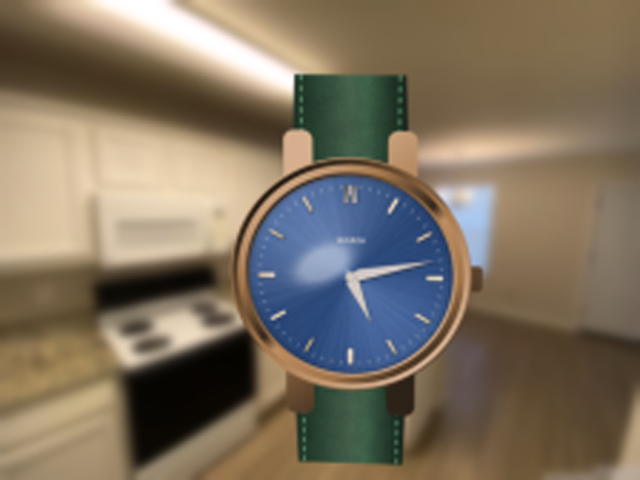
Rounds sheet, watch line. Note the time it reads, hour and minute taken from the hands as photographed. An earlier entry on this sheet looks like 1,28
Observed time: 5,13
